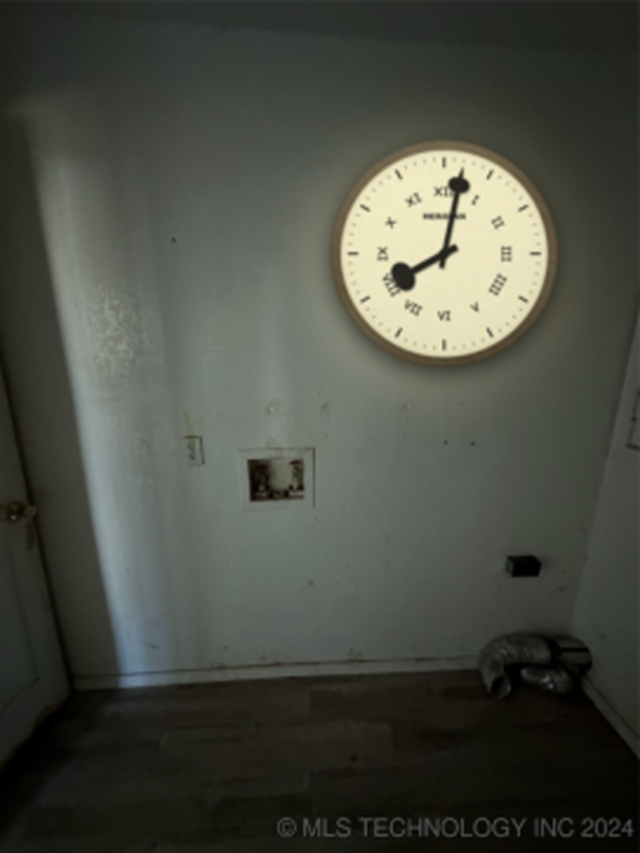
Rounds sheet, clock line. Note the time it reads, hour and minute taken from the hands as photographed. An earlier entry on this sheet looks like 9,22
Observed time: 8,02
